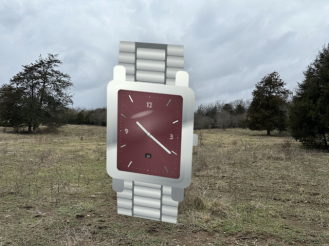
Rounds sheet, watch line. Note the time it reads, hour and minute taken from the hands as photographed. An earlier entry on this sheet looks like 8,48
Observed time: 10,21
